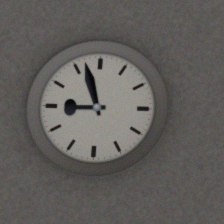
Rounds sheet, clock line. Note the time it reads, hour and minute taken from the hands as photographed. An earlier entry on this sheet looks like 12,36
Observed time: 8,57
